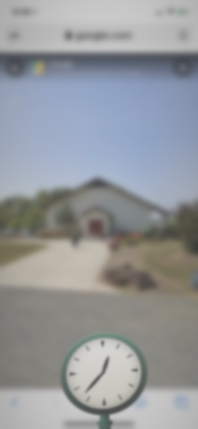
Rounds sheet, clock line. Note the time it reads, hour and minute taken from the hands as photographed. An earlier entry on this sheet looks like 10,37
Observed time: 12,37
